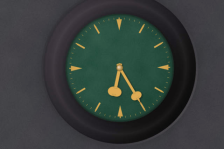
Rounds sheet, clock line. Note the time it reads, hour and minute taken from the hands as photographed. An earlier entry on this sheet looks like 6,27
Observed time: 6,25
